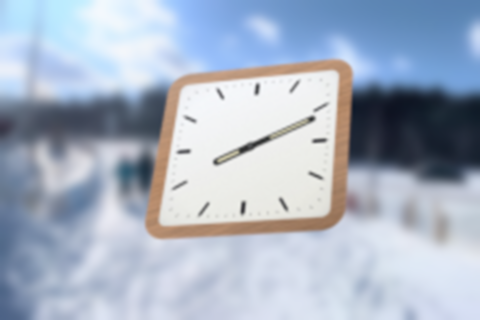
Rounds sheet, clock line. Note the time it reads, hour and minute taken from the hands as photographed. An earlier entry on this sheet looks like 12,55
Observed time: 8,11
